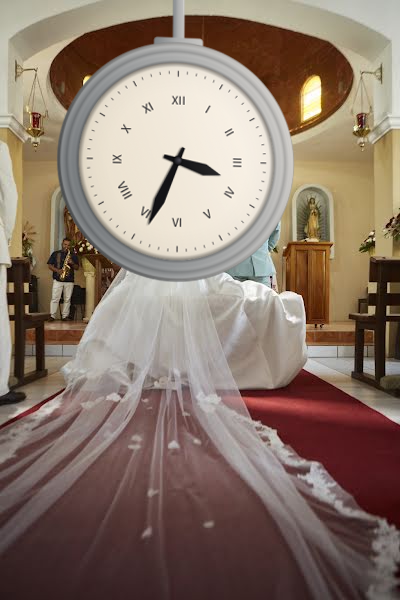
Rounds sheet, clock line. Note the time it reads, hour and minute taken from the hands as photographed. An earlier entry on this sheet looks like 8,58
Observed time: 3,34
